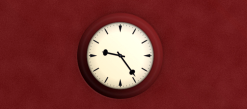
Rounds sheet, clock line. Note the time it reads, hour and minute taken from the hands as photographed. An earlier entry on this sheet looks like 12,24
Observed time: 9,24
